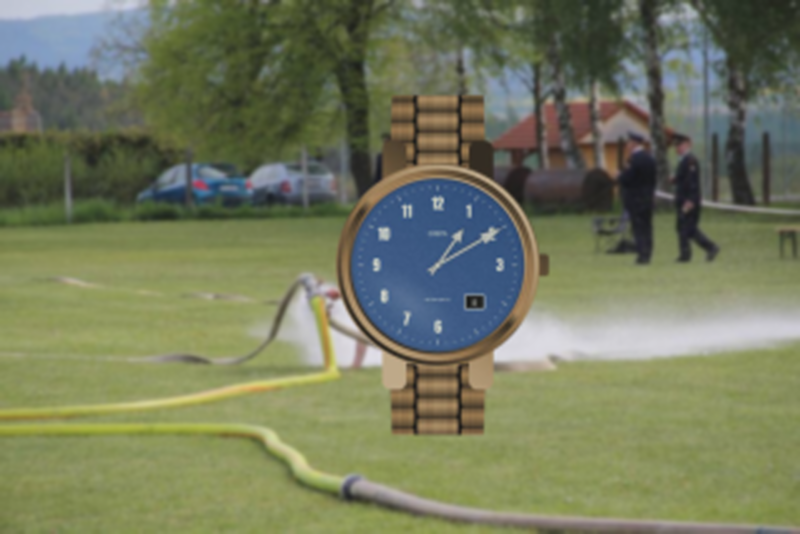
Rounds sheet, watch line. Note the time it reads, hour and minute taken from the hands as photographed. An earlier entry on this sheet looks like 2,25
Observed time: 1,10
